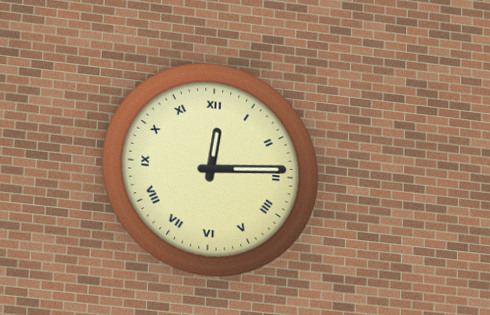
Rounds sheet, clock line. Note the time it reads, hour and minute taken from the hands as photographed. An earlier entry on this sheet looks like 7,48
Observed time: 12,14
